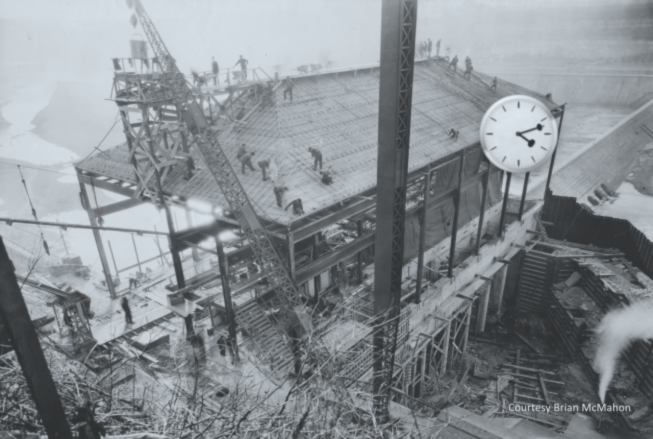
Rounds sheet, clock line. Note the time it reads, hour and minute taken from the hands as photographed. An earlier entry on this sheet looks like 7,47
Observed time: 4,12
